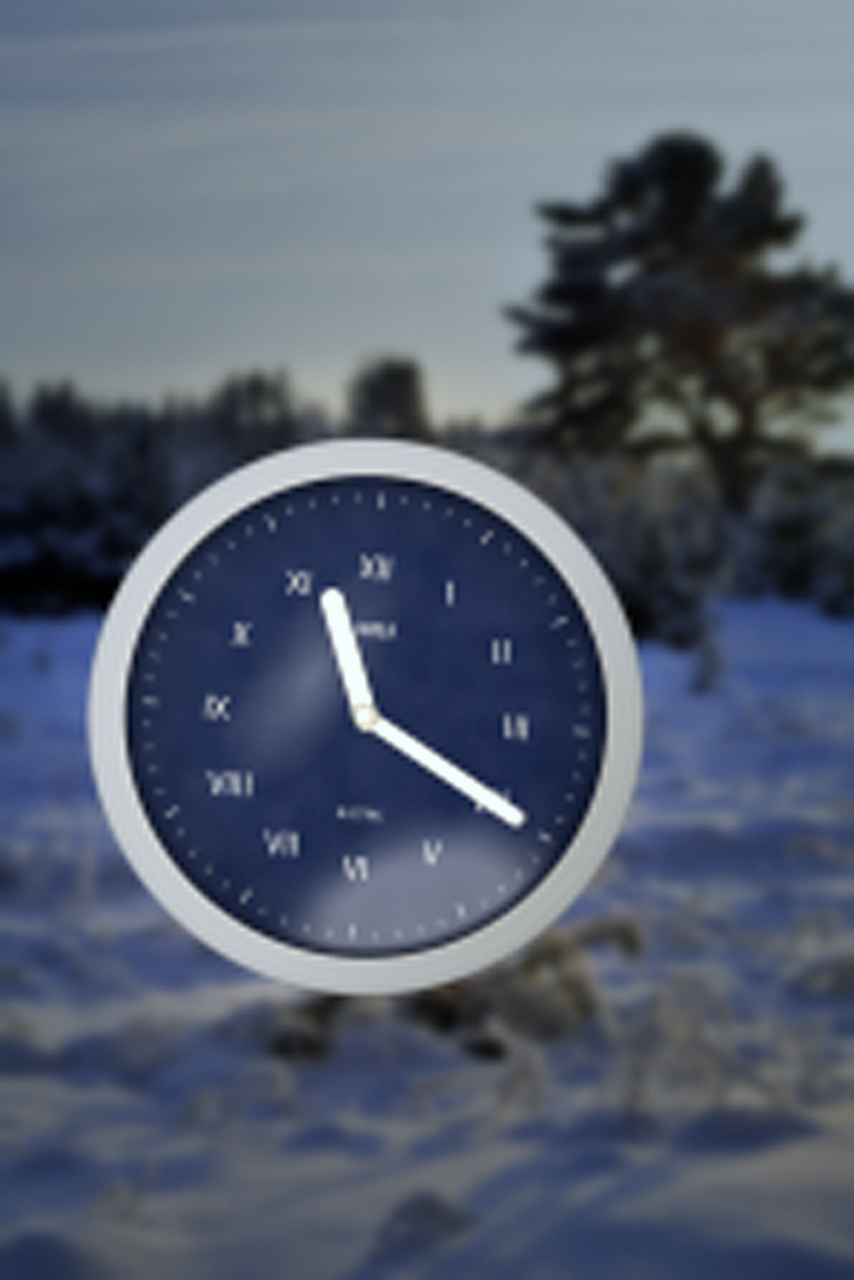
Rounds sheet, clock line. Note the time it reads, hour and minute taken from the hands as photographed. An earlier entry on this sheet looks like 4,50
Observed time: 11,20
